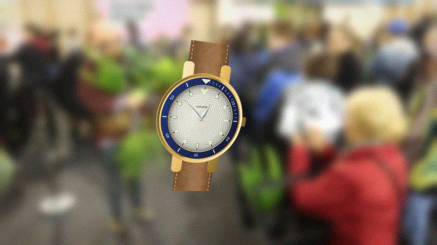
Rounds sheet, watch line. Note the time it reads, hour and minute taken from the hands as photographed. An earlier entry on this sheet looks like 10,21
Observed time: 12,52
